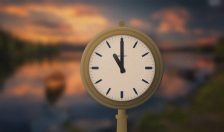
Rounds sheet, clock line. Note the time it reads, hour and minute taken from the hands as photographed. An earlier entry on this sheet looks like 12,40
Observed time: 11,00
